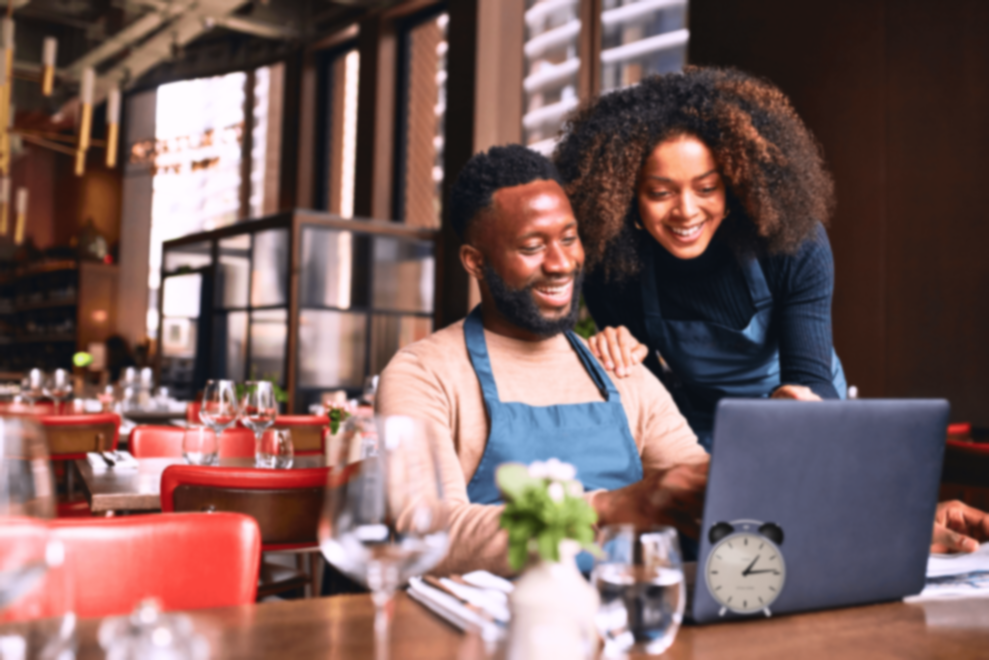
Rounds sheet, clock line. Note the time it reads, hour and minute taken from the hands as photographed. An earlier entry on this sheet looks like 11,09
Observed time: 1,14
